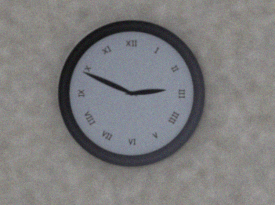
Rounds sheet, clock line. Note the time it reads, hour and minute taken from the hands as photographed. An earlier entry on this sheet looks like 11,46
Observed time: 2,49
